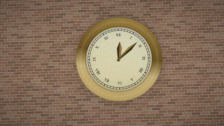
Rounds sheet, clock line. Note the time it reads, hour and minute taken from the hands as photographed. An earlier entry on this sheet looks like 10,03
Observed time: 12,08
